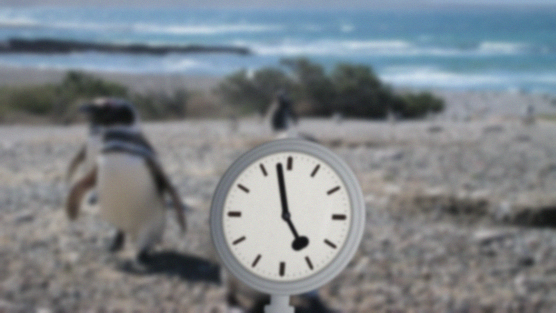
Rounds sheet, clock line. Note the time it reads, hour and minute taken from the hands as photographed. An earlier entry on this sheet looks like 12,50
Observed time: 4,58
